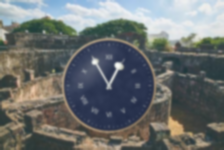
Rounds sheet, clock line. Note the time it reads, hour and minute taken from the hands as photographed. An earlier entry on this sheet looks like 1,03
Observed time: 12,55
